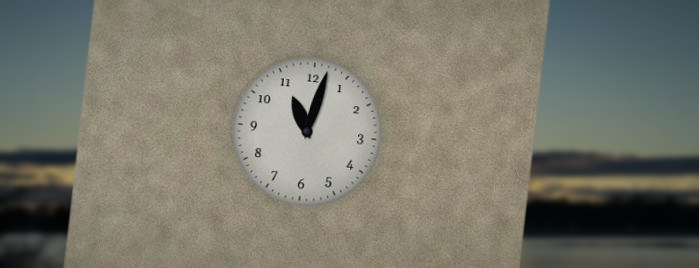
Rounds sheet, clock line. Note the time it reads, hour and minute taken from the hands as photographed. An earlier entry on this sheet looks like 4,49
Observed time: 11,02
